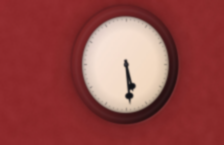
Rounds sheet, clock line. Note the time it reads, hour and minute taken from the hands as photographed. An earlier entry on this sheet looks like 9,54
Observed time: 5,29
